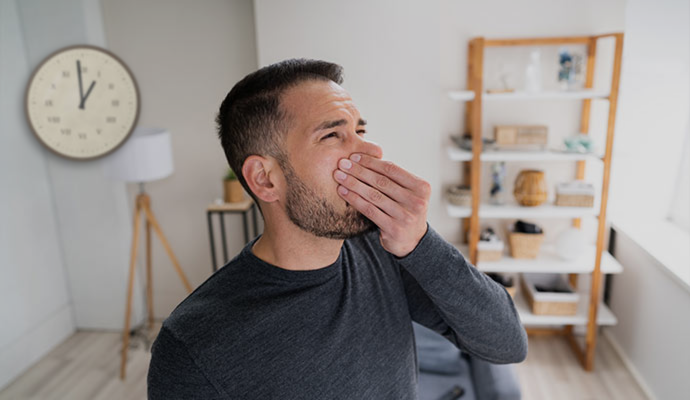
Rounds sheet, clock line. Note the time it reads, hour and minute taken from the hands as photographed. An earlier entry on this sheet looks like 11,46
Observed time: 12,59
